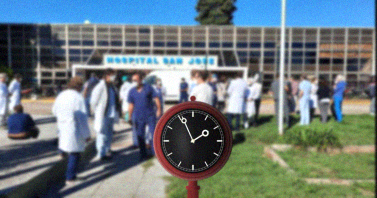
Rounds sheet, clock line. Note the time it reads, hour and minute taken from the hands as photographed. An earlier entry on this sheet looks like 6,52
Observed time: 1,56
